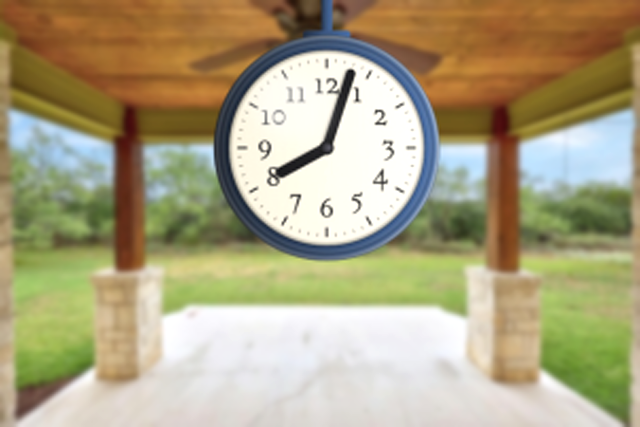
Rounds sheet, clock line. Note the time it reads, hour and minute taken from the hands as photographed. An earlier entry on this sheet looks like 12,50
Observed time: 8,03
